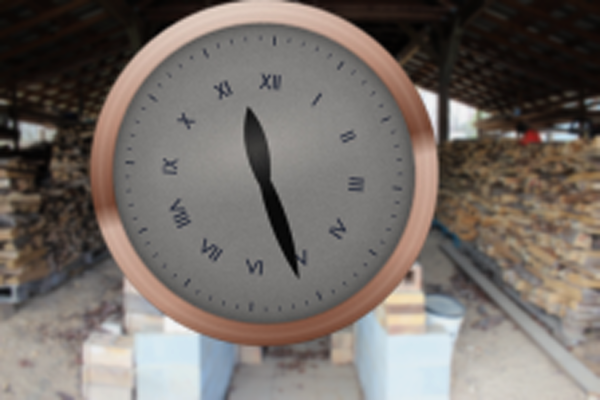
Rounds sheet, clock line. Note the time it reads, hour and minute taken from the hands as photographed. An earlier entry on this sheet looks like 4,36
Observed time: 11,26
